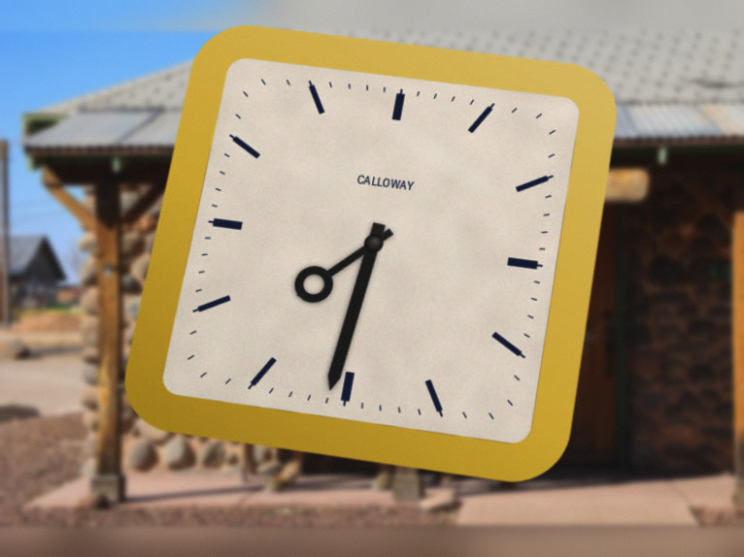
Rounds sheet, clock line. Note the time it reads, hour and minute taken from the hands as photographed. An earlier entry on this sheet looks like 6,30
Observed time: 7,31
